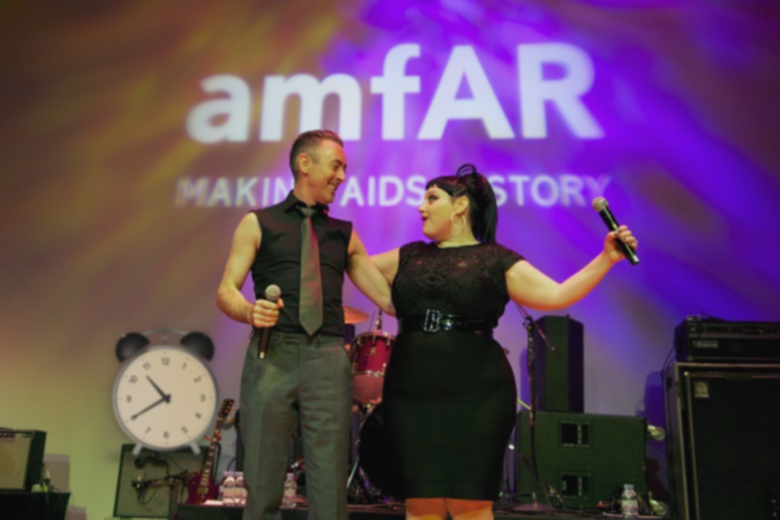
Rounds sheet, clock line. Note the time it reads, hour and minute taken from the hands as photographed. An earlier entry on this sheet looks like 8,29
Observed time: 10,40
